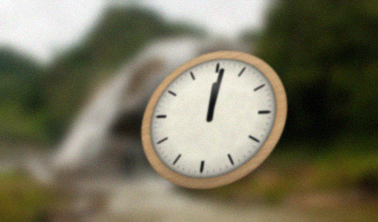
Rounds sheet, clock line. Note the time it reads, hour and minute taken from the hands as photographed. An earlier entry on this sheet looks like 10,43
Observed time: 12,01
